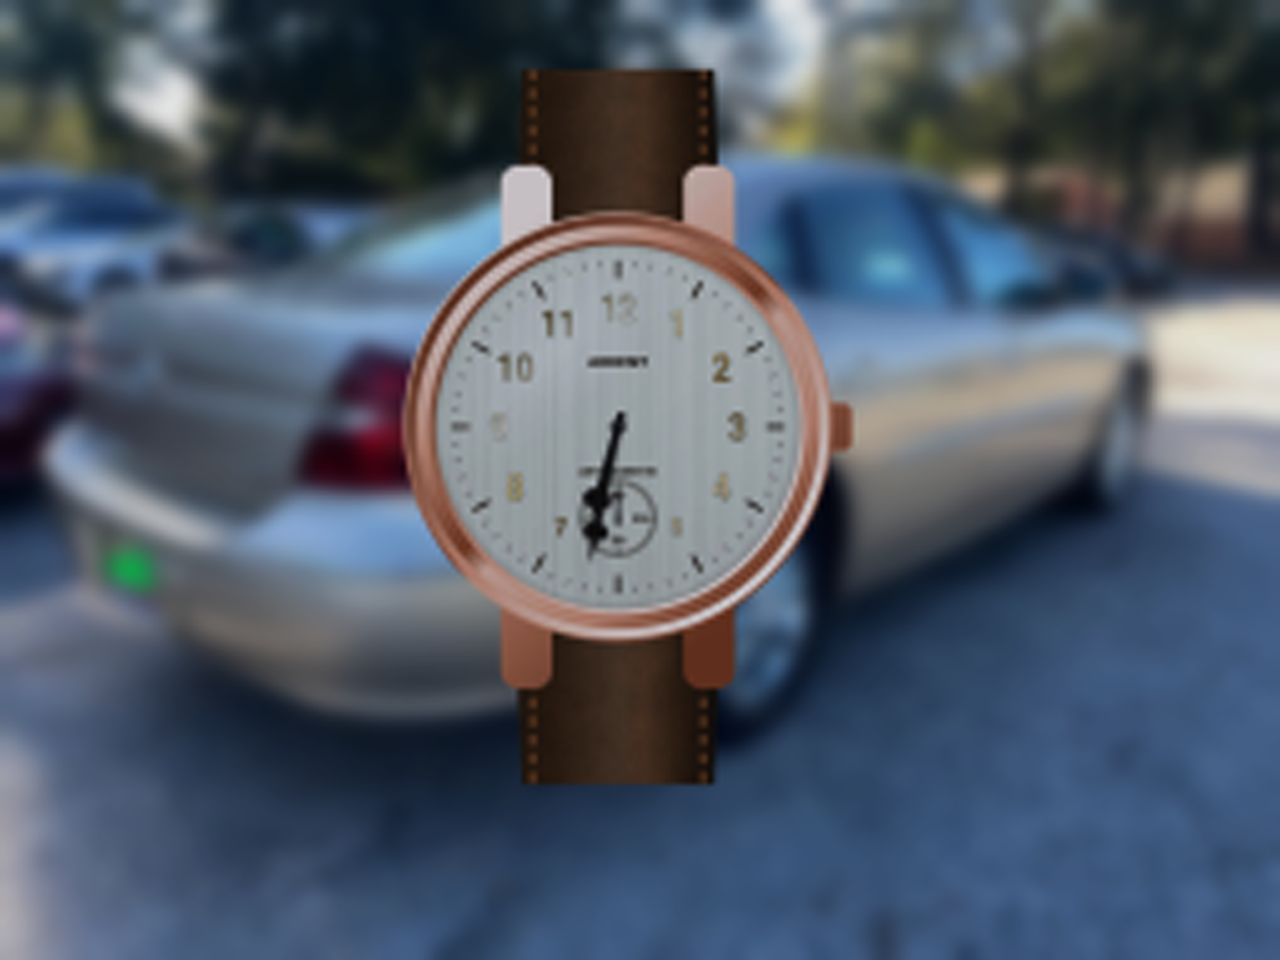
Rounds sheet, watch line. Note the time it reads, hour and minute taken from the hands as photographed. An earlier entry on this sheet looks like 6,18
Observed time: 6,32
